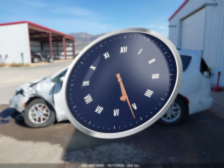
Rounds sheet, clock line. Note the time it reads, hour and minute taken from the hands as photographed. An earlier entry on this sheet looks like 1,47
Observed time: 5,26
